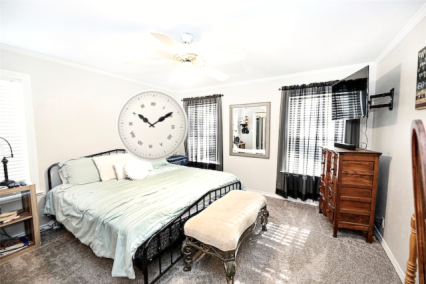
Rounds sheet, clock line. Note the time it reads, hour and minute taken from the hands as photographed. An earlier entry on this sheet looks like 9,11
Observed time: 10,09
